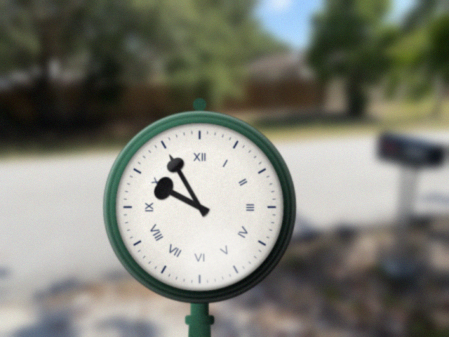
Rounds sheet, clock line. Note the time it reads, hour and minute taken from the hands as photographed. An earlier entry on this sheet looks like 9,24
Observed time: 9,55
